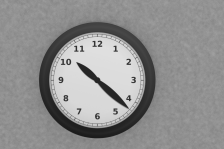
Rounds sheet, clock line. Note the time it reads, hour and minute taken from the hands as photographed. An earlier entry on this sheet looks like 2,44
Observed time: 10,22
